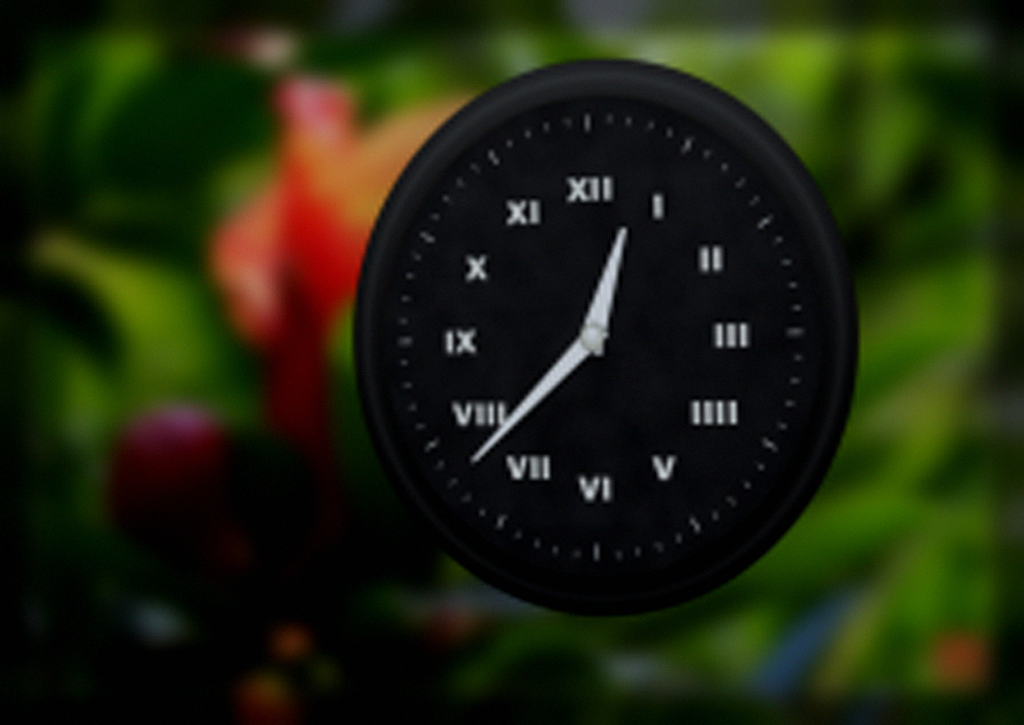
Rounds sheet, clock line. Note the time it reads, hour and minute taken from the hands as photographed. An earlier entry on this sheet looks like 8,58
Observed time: 12,38
